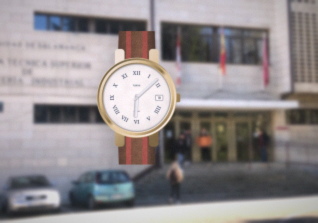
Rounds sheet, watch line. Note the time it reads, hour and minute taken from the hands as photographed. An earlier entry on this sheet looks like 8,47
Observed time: 6,08
